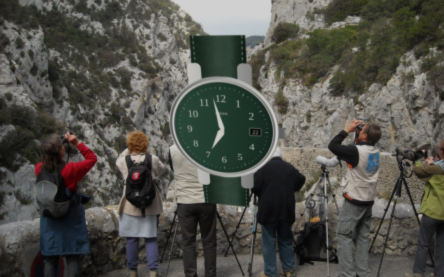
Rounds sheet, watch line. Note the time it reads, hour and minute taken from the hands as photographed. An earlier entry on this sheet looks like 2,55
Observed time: 6,58
